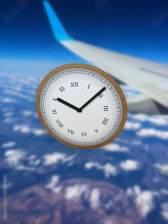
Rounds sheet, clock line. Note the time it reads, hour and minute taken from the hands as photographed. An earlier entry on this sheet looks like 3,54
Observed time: 10,09
